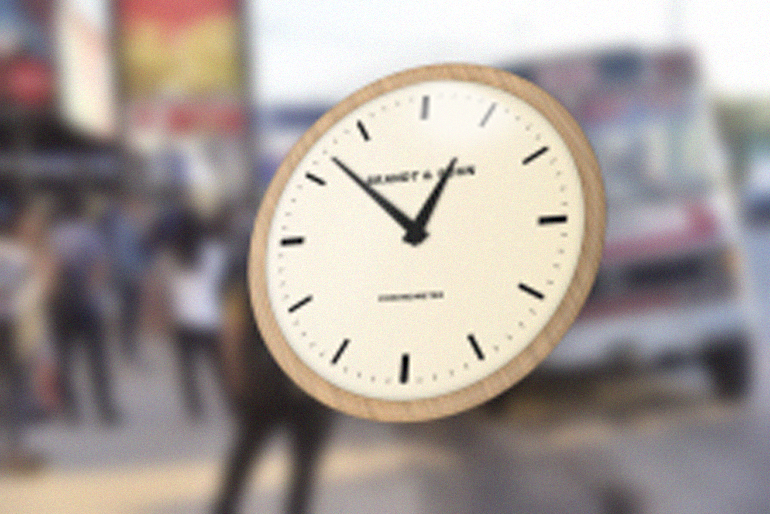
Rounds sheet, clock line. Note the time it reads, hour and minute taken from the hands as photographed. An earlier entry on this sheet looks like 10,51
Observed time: 12,52
